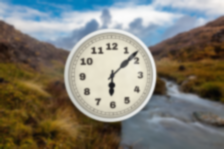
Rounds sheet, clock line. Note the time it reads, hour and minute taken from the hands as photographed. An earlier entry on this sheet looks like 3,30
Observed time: 6,08
